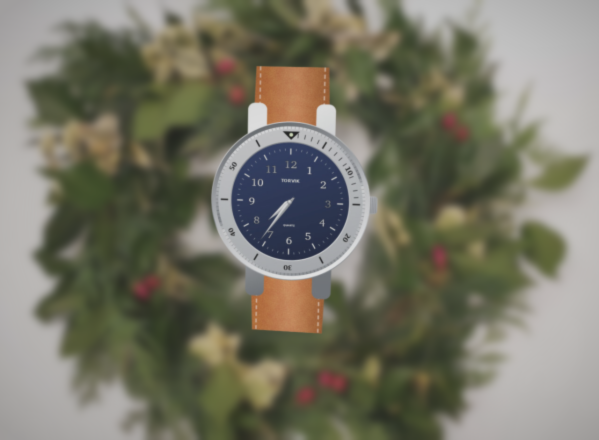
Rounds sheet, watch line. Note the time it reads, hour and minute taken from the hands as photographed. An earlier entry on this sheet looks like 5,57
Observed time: 7,36
